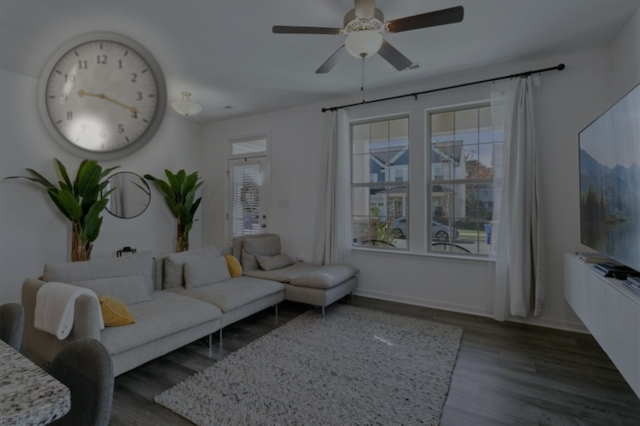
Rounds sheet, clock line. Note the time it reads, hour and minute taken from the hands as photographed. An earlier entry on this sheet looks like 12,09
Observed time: 9,19
